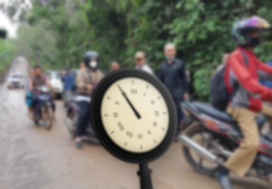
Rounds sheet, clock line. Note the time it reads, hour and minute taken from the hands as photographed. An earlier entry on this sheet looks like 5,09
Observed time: 10,55
